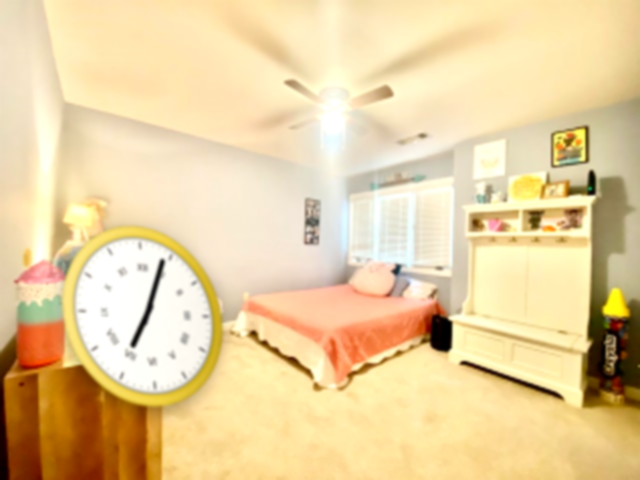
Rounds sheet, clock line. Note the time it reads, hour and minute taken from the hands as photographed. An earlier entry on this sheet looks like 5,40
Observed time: 7,04
